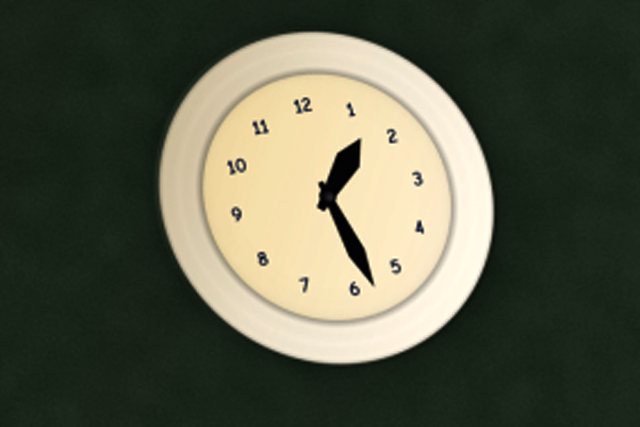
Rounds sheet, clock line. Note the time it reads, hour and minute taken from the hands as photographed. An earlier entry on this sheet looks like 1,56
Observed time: 1,28
